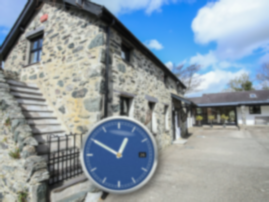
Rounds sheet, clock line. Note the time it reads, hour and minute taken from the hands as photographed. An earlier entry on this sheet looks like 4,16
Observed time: 12,50
